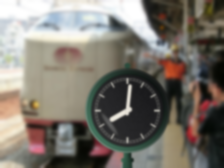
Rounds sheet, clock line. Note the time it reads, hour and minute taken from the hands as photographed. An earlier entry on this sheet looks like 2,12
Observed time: 8,01
